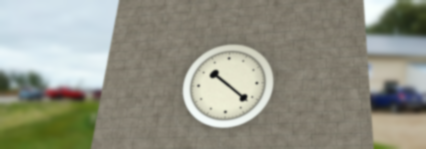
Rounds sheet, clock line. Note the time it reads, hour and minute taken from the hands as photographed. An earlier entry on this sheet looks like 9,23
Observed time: 10,22
